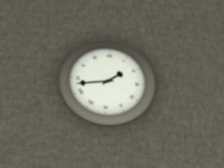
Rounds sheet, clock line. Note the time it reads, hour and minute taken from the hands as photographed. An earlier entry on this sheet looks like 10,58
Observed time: 1,43
